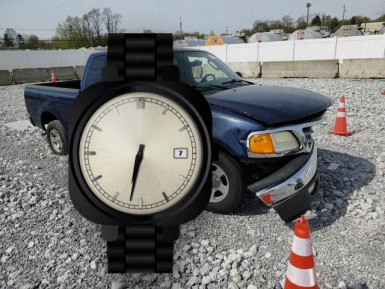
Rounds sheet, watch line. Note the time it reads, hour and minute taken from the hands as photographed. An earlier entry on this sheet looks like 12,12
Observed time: 6,32
